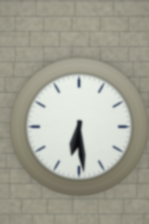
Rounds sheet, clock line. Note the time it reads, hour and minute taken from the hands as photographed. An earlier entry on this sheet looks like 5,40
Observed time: 6,29
